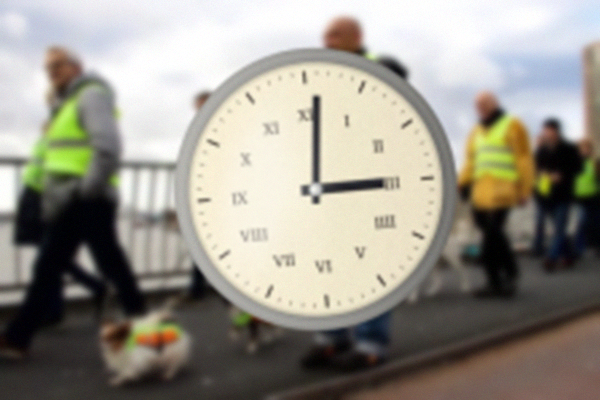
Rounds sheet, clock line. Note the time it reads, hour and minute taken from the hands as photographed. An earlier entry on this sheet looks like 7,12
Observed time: 3,01
